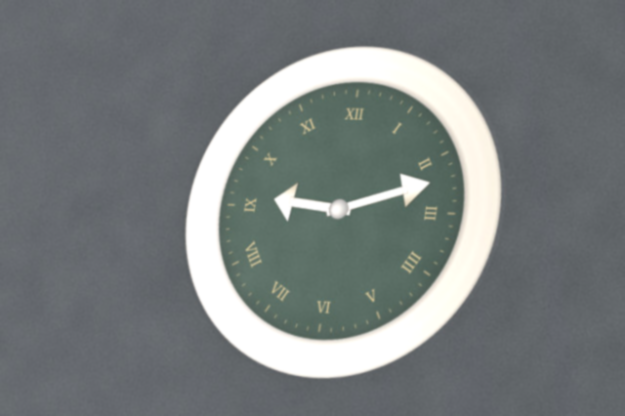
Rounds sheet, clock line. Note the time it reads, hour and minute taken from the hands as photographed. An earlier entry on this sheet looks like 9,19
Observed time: 9,12
